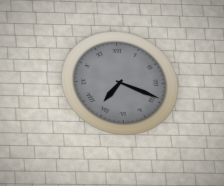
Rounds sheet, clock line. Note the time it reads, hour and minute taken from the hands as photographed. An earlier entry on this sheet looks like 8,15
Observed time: 7,19
